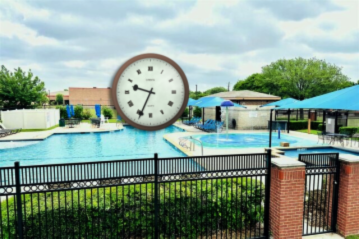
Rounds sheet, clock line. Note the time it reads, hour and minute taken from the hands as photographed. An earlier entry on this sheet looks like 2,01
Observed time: 9,34
